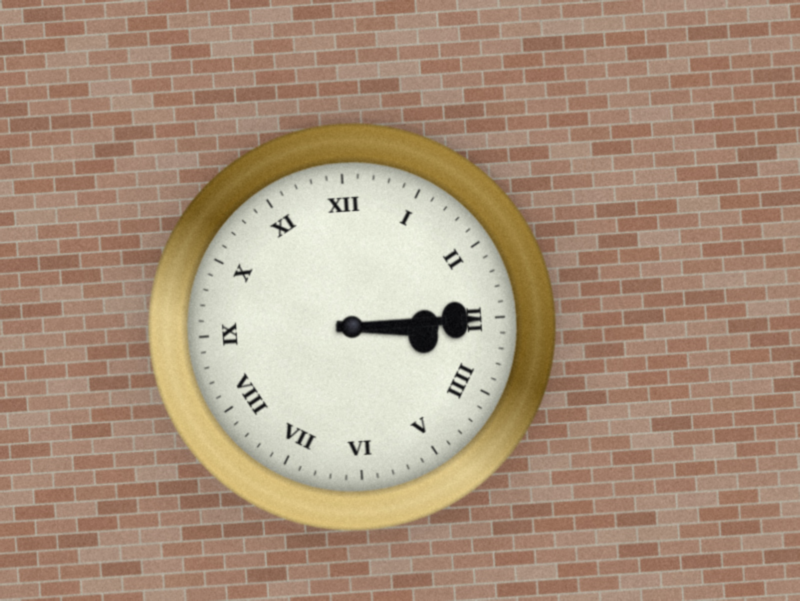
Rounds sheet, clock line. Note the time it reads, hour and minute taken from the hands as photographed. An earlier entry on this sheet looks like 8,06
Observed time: 3,15
